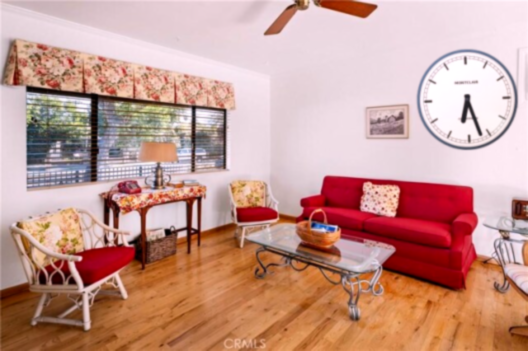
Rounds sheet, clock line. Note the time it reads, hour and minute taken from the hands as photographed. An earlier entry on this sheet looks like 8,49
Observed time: 6,27
